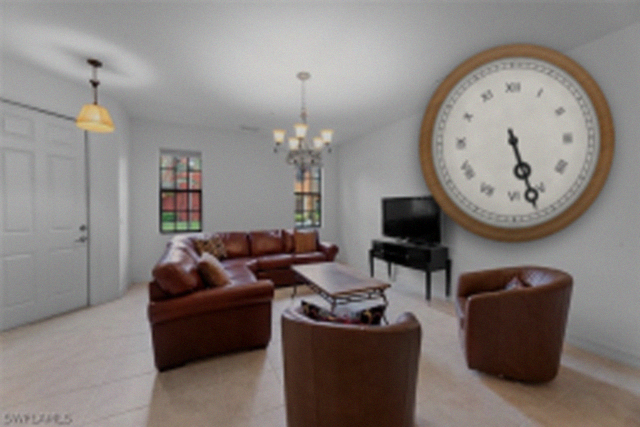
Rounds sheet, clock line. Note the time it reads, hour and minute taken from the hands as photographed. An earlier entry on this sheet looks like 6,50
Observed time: 5,27
